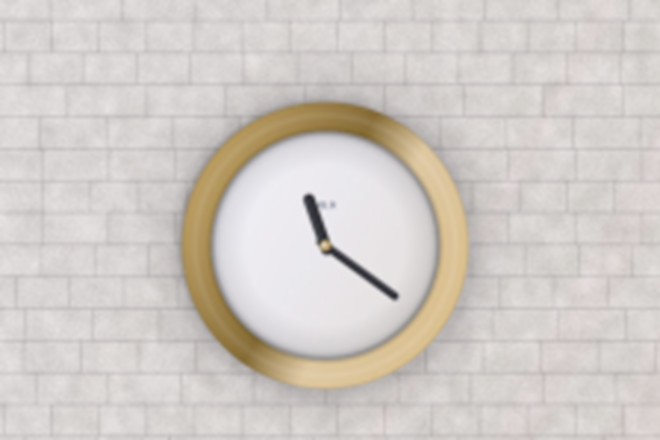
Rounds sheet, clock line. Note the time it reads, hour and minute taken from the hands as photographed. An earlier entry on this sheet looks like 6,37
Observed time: 11,21
